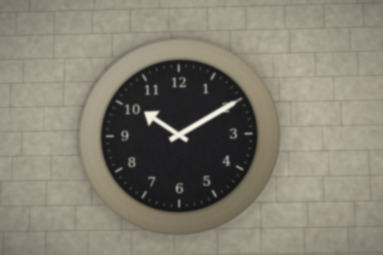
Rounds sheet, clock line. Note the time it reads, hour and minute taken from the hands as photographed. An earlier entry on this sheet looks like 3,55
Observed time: 10,10
